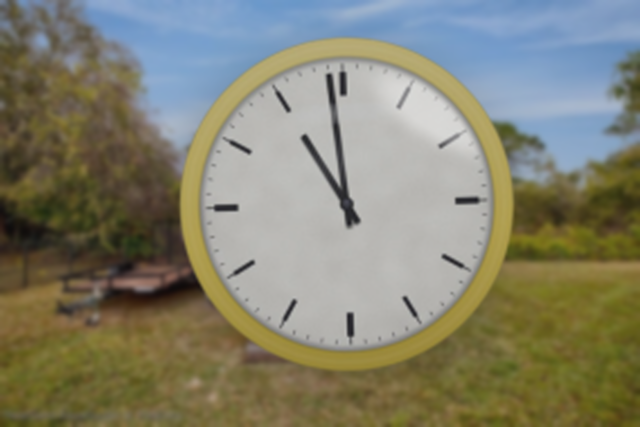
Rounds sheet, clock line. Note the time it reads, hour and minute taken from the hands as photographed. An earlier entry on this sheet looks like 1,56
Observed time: 10,59
